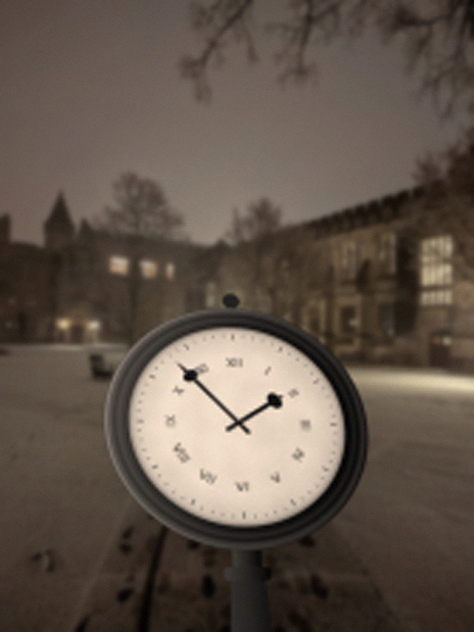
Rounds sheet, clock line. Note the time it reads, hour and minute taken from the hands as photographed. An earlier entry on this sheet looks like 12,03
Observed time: 1,53
